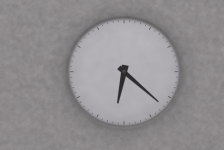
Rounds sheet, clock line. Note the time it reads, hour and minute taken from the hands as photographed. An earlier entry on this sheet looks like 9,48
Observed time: 6,22
